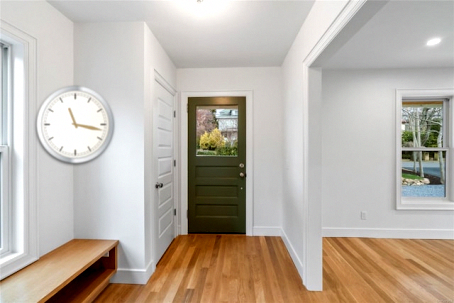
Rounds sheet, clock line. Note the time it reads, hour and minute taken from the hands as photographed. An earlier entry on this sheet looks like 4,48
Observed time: 11,17
